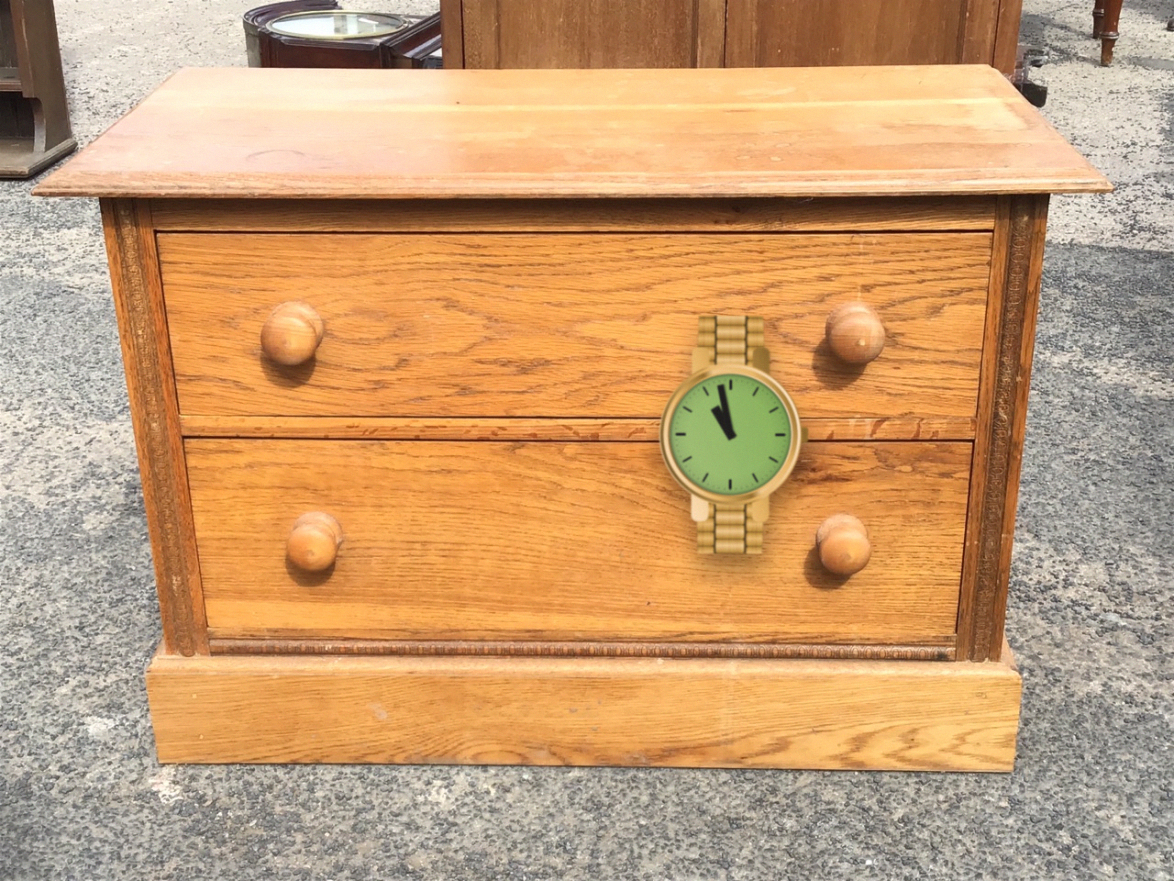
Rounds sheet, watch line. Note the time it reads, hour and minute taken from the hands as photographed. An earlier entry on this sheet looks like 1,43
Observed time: 10,58
